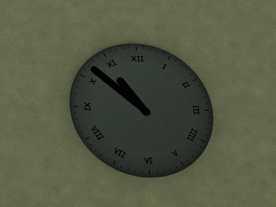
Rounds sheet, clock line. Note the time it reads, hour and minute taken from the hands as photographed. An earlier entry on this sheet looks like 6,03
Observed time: 10,52
